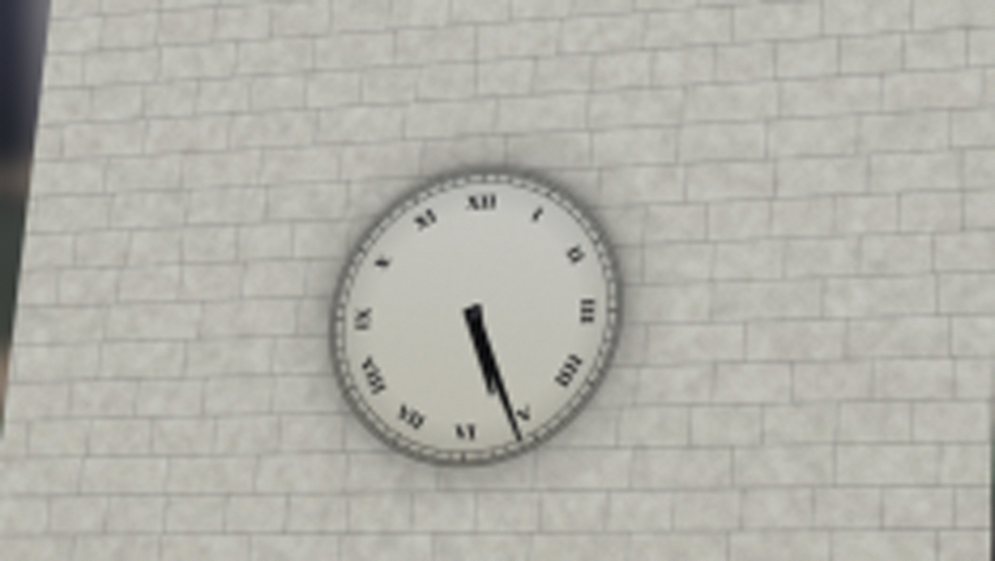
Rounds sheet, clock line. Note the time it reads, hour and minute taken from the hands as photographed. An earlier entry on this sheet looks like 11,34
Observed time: 5,26
